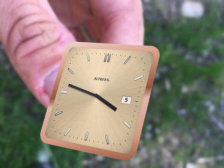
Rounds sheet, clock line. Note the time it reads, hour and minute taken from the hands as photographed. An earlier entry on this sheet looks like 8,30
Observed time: 3,47
